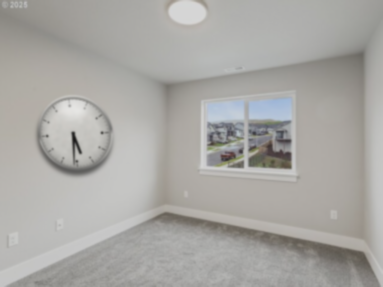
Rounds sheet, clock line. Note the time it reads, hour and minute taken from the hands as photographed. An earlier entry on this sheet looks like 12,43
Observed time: 5,31
